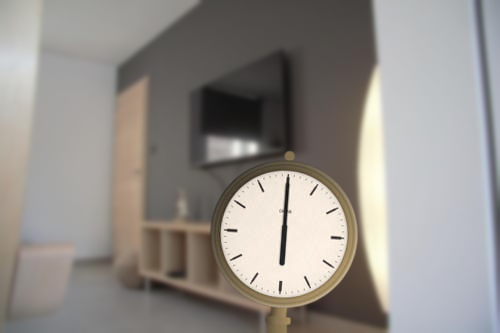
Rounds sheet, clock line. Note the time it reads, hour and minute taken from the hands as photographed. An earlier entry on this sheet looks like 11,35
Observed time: 6,00
